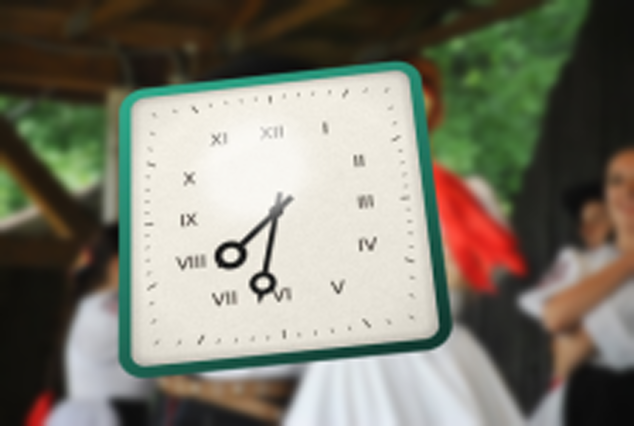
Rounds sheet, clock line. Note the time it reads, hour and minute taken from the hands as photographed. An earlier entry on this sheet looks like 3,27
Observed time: 7,32
